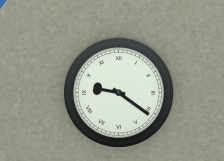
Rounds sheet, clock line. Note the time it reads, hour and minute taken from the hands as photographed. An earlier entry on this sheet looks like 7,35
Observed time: 9,21
